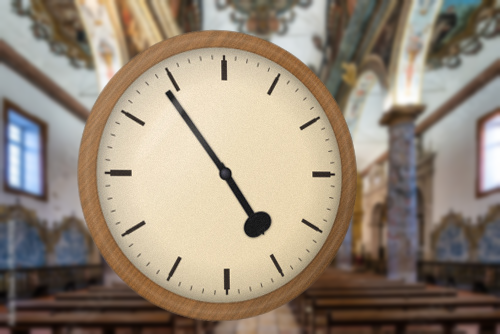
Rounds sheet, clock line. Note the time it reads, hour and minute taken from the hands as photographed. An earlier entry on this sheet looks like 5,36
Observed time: 4,54
